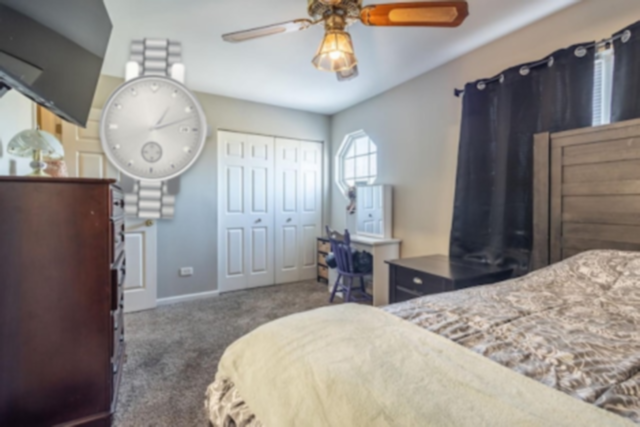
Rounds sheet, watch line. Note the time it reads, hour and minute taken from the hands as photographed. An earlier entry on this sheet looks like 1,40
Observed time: 1,12
